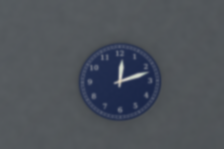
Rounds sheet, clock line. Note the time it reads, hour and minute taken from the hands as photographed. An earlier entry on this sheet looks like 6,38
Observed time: 12,12
